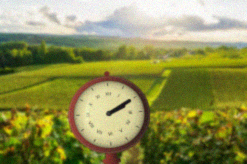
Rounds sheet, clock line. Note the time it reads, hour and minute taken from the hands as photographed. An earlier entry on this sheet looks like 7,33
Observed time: 2,10
